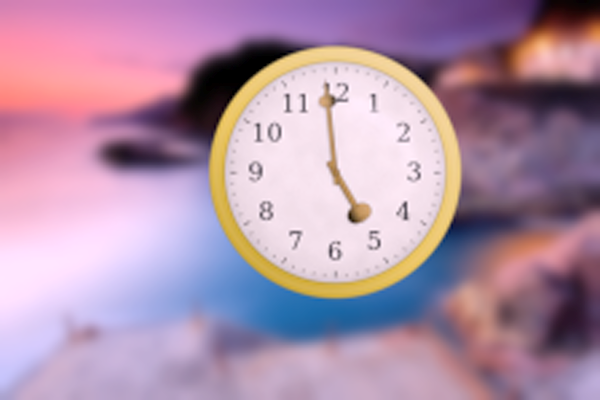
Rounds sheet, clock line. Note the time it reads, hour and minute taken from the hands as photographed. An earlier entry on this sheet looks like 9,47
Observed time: 4,59
